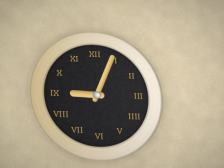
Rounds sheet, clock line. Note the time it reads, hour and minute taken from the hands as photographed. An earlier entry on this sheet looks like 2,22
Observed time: 9,04
